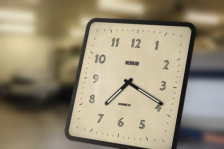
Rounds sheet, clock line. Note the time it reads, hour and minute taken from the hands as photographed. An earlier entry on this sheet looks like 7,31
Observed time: 7,19
